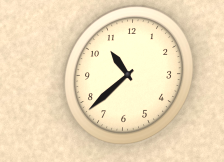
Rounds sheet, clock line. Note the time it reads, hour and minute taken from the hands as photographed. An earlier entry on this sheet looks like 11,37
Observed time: 10,38
